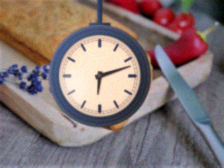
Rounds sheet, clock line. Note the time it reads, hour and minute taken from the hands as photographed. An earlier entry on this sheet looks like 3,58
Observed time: 6,12
